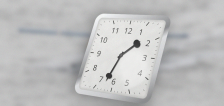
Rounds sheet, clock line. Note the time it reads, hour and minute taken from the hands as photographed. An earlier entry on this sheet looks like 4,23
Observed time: 1,33
